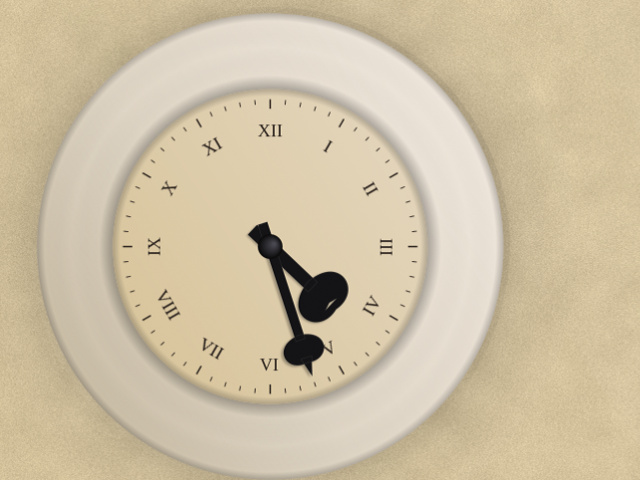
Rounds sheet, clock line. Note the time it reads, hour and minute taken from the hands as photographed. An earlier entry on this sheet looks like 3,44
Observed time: 4,27
